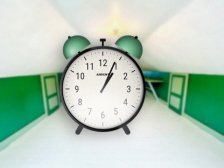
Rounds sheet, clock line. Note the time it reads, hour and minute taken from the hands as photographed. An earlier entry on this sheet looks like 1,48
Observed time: 1,04
